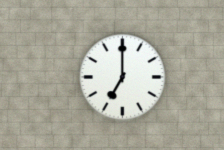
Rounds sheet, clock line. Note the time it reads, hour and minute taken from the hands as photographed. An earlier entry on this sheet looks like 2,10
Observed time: 7,00
